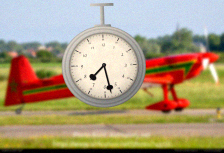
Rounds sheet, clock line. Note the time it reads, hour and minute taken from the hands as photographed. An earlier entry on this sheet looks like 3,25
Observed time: 7,28
